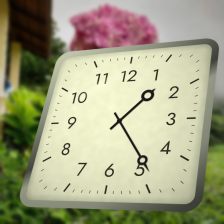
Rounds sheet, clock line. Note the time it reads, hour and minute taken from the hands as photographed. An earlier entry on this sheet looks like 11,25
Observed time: 1,24
